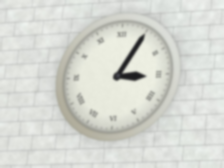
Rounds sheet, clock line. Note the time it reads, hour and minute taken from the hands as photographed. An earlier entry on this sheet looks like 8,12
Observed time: 3,05
